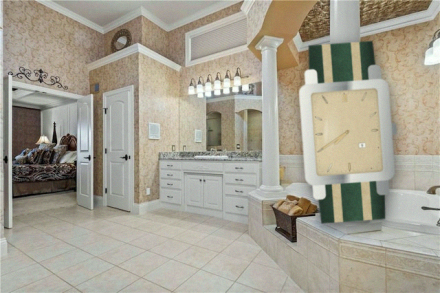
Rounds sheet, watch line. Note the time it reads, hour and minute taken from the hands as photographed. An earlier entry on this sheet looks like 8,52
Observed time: 7,40
